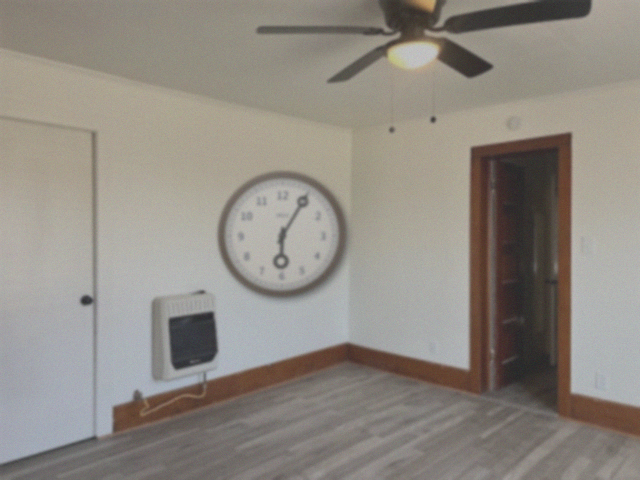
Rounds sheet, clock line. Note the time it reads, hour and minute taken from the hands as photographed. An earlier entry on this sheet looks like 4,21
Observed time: 6,05
